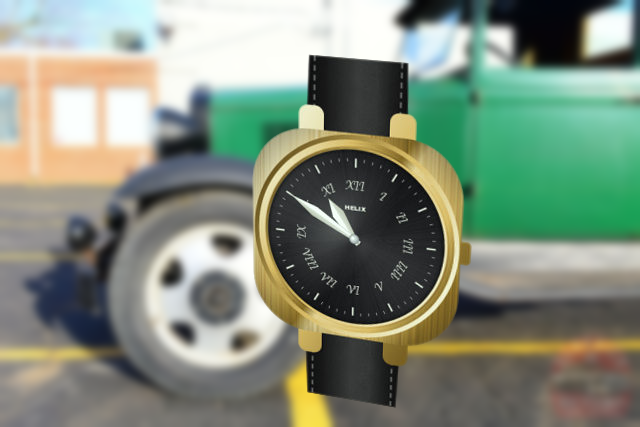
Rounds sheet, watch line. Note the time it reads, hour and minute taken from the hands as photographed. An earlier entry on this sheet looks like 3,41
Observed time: 10,50
